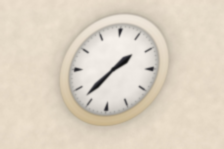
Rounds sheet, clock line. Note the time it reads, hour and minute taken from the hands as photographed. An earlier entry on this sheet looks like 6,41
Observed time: 1,37
